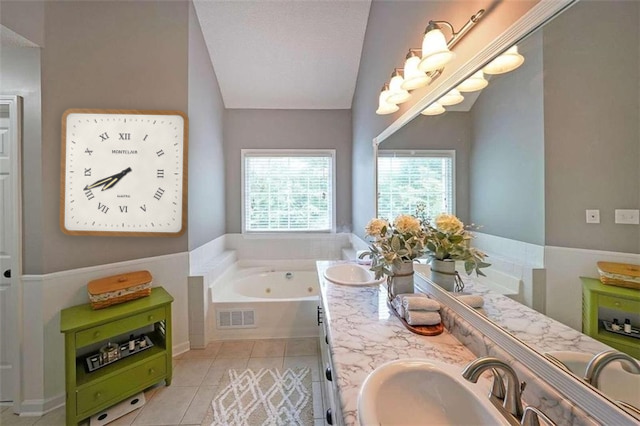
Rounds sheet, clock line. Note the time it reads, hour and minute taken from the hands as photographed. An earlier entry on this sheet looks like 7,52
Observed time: 7,41
